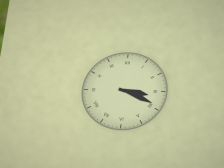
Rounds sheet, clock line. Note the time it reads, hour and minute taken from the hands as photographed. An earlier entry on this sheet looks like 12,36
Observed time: 3,19
